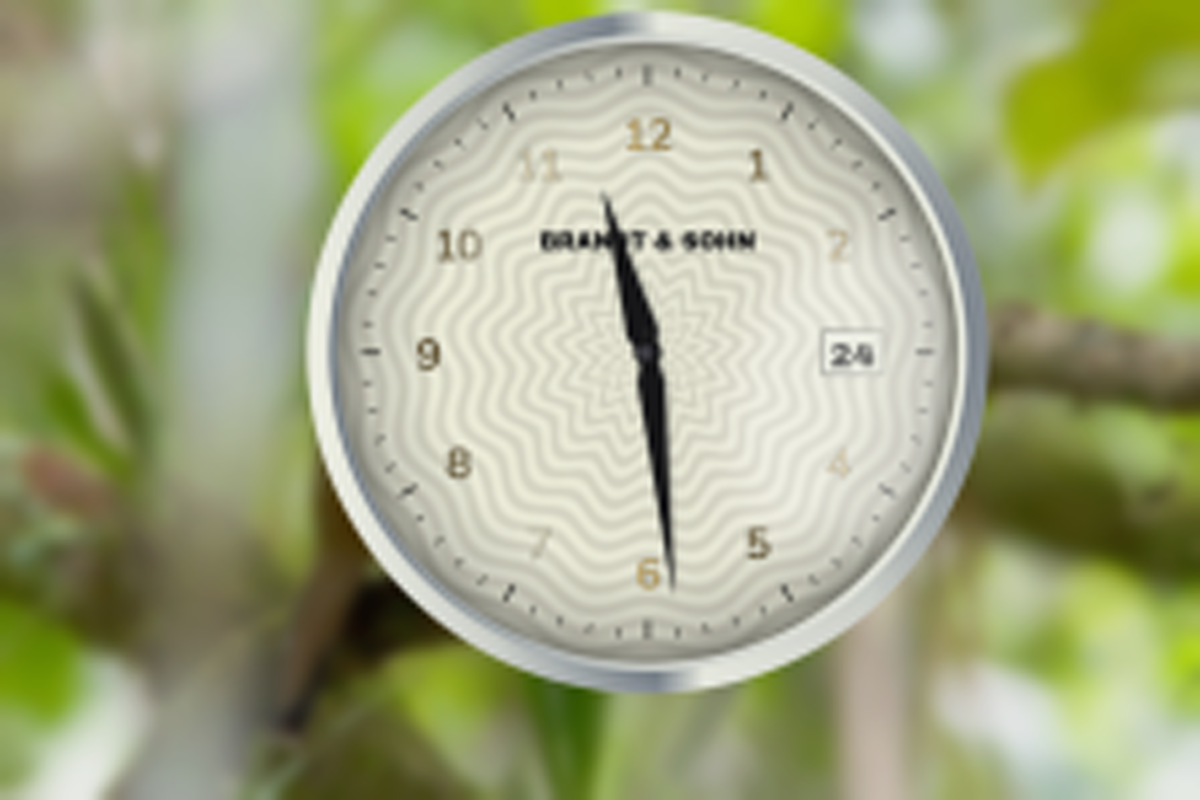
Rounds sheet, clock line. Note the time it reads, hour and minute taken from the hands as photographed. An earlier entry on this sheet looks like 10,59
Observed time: 11,29
